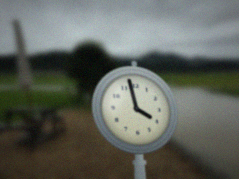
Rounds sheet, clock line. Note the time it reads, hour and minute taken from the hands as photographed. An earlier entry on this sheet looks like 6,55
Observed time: 3,58
